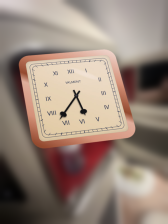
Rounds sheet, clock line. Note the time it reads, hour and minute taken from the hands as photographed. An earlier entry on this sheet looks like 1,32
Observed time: 5,37
